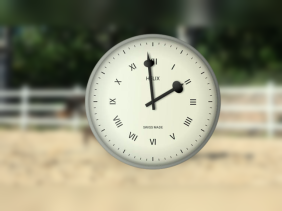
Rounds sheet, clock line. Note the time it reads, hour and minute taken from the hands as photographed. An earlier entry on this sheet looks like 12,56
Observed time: 1,59
